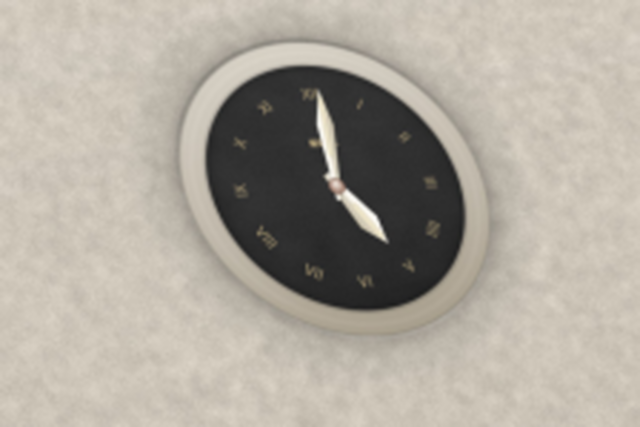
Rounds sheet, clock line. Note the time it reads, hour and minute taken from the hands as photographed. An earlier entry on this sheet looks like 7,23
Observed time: 5,01
